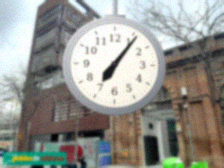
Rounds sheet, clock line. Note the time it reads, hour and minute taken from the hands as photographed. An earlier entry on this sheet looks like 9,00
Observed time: 7,06
